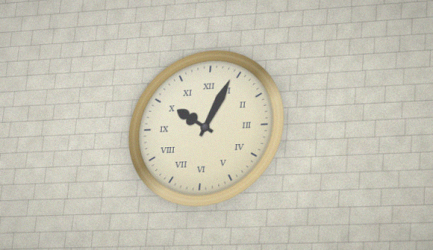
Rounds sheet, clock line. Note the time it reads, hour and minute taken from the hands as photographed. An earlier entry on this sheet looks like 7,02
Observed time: 10,04
